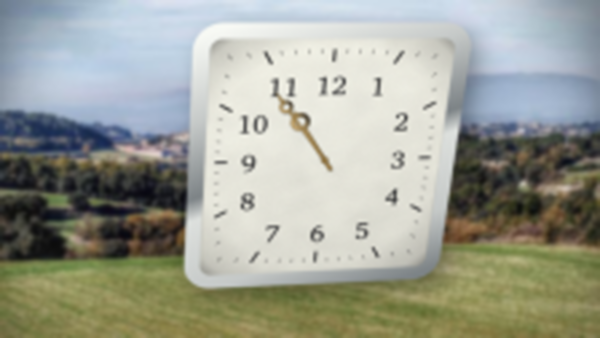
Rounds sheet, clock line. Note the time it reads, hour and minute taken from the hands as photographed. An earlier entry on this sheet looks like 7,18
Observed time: 10,54
